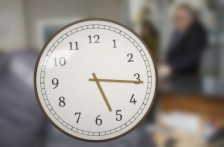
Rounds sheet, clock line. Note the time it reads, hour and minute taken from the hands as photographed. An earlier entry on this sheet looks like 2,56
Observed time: 5,16
